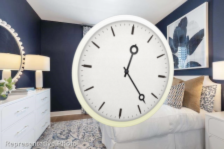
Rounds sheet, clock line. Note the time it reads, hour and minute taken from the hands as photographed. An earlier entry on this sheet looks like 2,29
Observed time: 12,23
